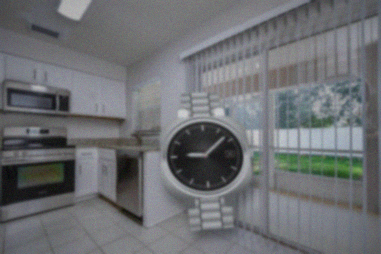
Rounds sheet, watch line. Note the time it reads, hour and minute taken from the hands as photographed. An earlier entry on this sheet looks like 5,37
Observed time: 9,08
